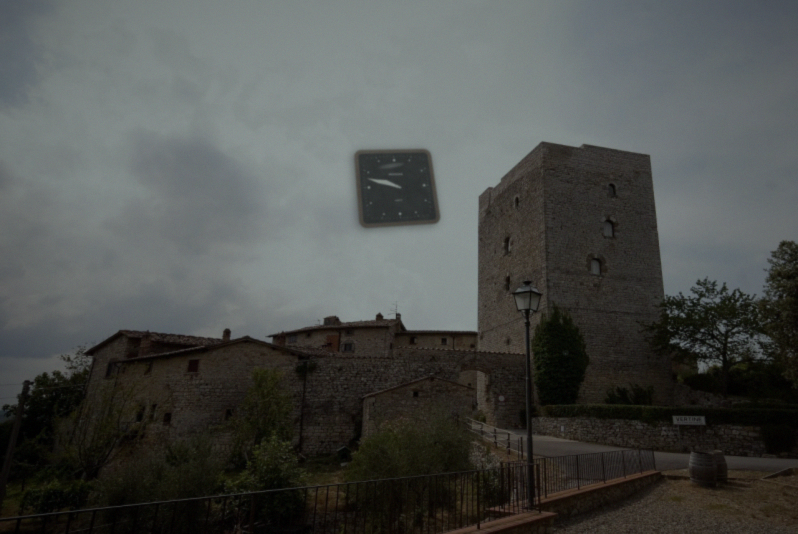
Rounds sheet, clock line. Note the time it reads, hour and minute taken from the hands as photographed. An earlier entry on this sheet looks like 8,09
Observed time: 9,48
